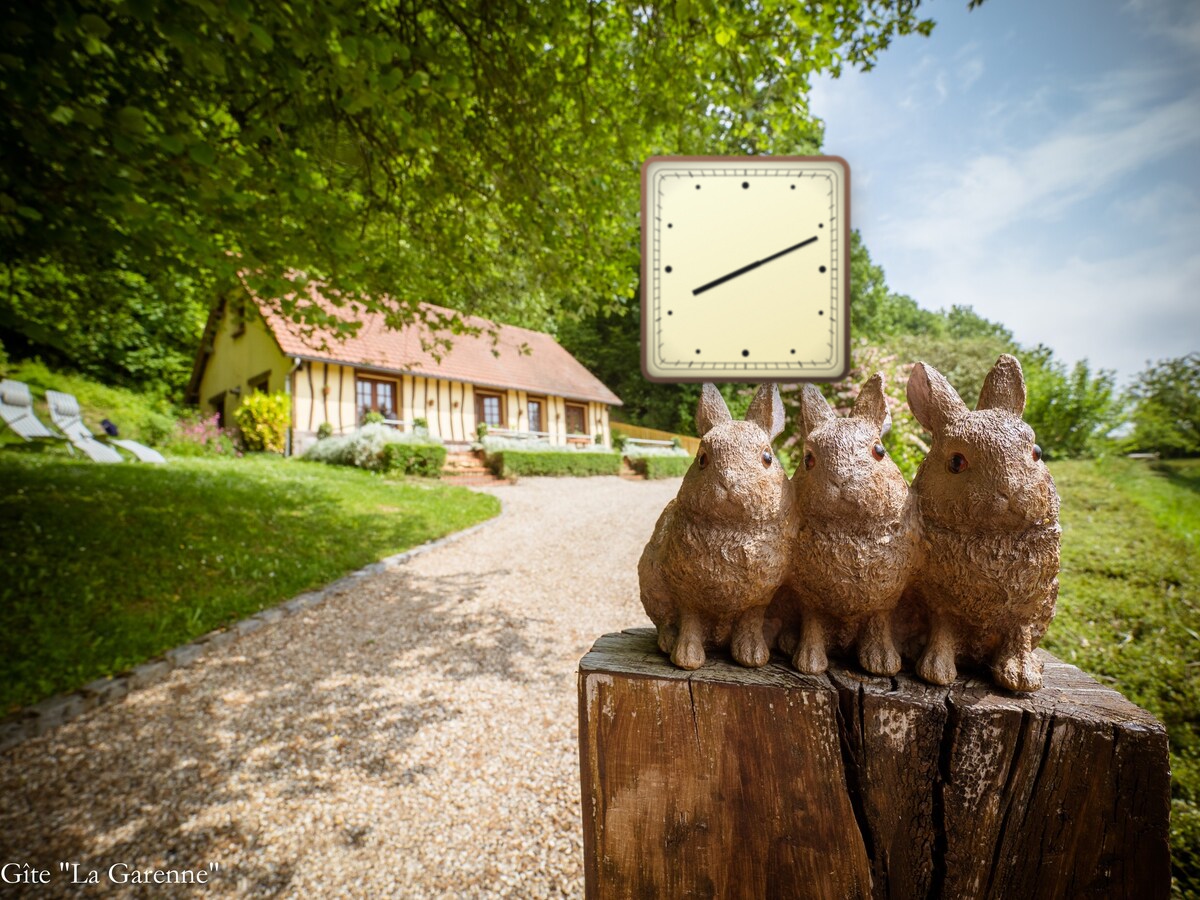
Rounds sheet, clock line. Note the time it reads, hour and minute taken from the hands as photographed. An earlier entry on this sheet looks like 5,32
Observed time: 8,11
